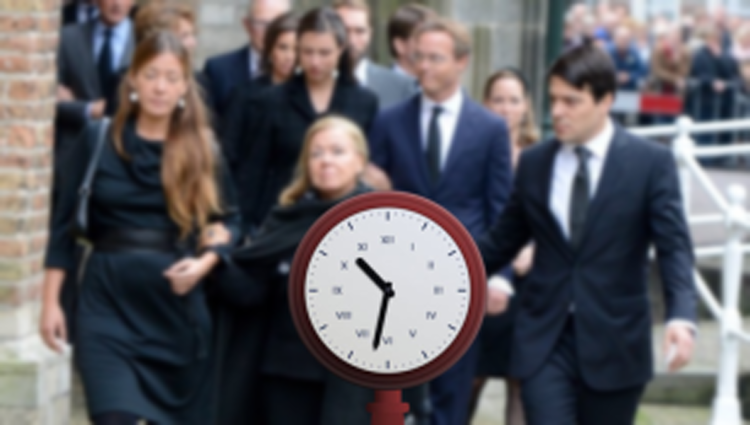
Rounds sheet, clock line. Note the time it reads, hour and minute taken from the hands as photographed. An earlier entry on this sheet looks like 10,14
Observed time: 10,32
